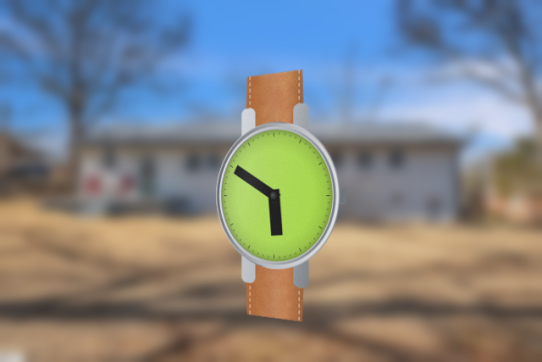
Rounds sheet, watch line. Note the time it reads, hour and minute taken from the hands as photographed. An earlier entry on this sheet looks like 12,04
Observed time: 5,50
